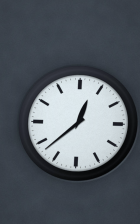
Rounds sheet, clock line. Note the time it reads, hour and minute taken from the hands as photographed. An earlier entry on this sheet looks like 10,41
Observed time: 12,38
